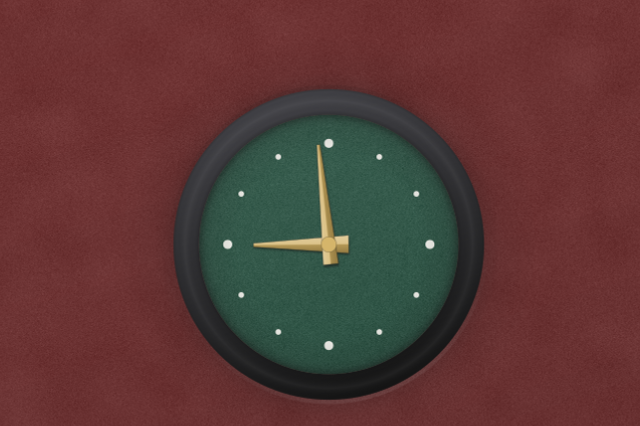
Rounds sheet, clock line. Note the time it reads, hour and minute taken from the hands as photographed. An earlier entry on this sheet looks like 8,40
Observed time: 8,59
